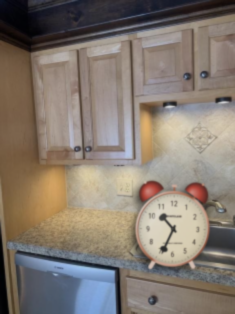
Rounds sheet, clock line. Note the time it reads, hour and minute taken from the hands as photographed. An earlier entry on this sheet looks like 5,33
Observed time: 10,34
